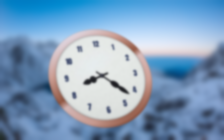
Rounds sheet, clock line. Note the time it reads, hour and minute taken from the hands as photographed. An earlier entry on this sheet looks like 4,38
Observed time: 8,22
